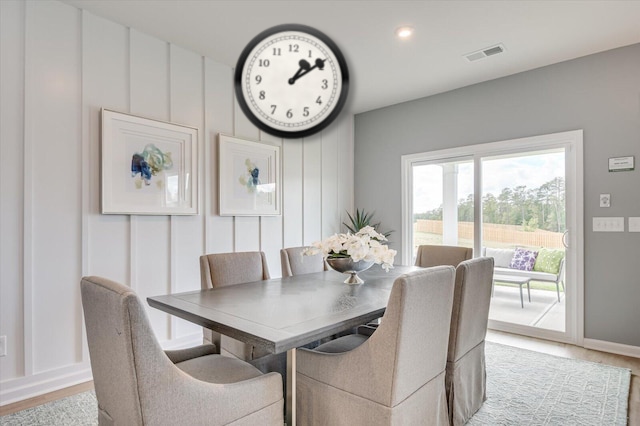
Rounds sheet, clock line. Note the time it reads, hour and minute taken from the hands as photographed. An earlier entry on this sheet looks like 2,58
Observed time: 1,09
